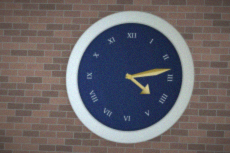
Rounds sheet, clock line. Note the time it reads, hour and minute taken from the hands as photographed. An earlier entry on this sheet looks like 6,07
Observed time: 4,13
